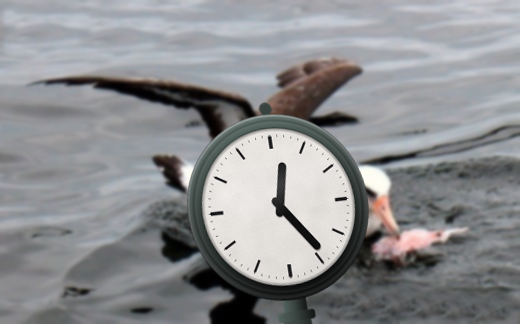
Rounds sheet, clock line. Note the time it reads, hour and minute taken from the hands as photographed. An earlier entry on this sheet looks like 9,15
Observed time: 12,24
